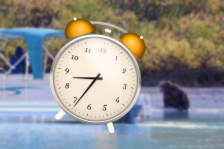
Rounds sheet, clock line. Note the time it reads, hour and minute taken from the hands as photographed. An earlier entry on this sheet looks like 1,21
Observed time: 8,34
